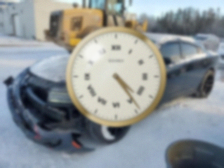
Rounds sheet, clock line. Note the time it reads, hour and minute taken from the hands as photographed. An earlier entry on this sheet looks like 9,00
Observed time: 4,24
